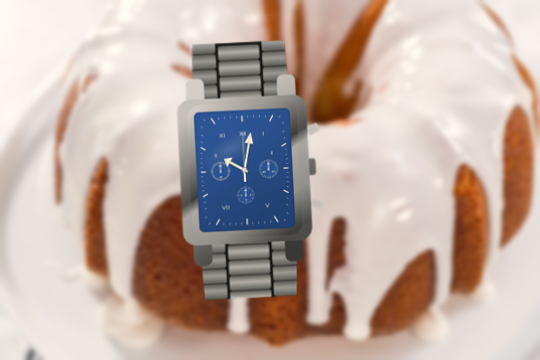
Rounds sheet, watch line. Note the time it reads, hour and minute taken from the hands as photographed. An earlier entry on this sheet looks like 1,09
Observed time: 10,02
